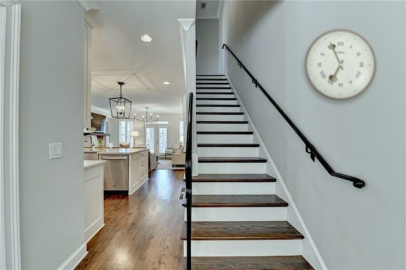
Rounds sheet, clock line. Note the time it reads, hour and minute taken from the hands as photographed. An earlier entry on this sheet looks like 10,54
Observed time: 6,56
